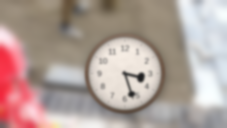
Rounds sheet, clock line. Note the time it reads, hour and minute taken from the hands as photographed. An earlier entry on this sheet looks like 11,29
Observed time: 3,27
